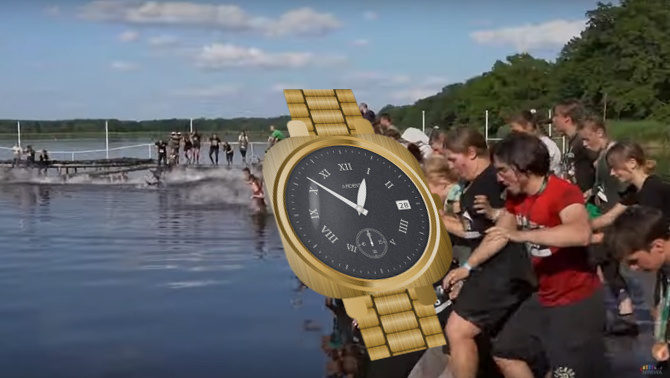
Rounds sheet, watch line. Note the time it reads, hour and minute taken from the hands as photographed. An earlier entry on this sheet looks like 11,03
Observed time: 12,52
